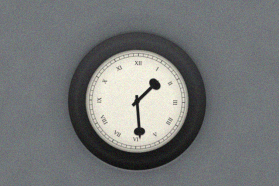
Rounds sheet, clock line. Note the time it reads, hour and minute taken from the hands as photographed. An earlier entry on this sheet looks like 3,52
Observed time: 1,29
